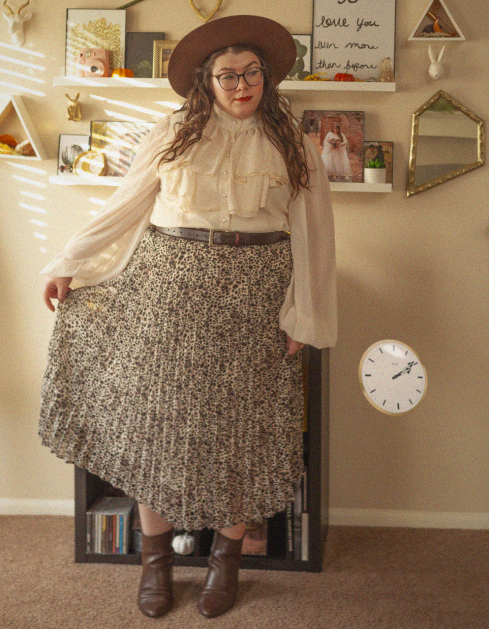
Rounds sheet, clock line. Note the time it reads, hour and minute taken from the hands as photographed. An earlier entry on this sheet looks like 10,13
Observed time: 2,09
